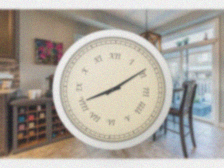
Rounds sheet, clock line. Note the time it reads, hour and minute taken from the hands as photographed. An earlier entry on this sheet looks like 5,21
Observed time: 8,09
